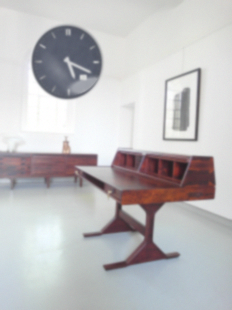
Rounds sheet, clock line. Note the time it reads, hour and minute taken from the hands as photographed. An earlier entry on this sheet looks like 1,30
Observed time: 5,19
